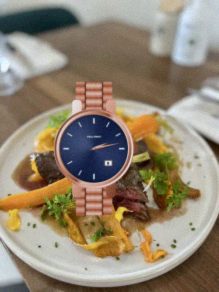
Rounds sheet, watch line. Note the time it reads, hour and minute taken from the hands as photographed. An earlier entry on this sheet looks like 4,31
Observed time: 2,13
